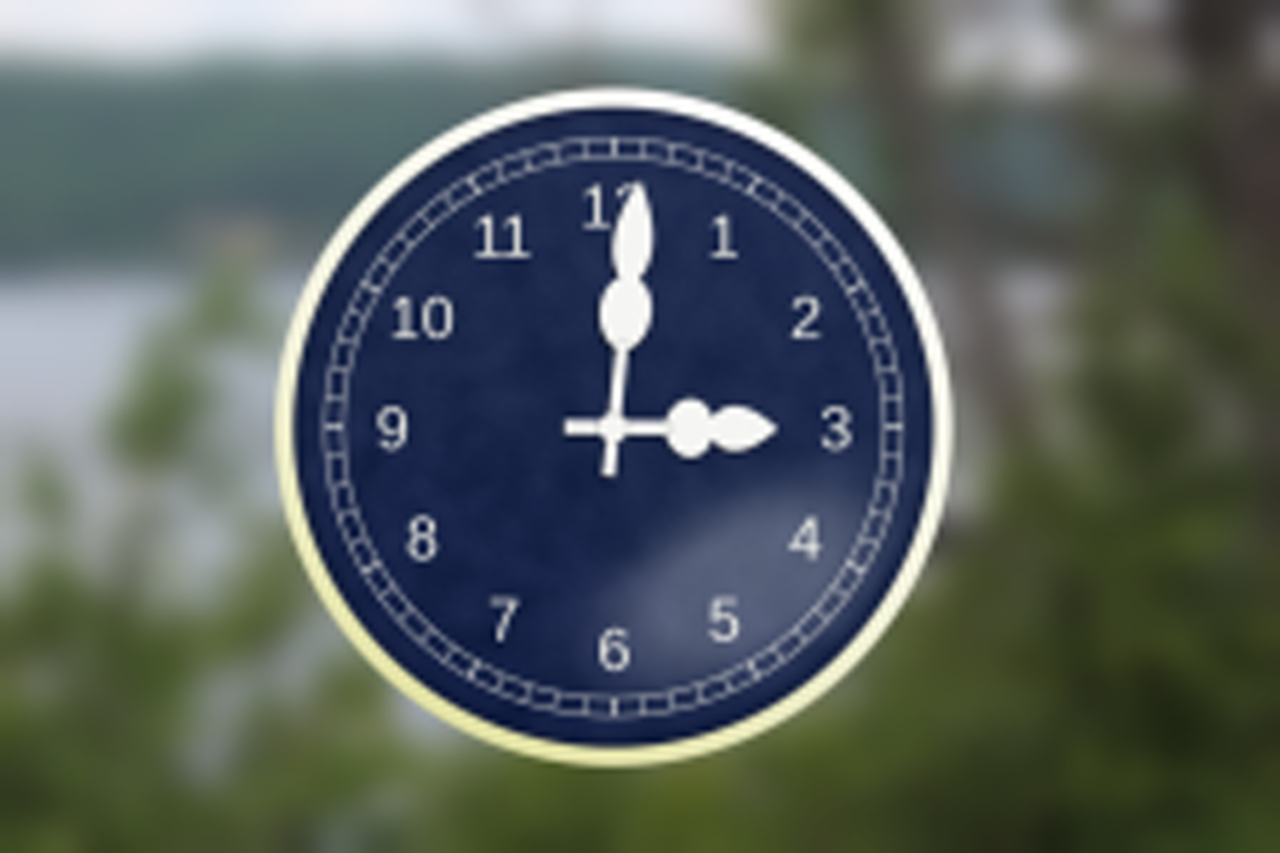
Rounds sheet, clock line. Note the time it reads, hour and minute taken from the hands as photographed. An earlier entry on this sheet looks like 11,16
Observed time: 3,01
